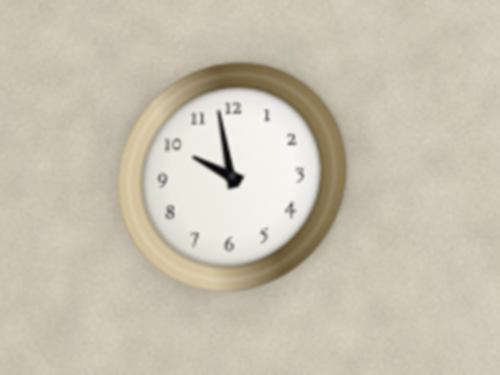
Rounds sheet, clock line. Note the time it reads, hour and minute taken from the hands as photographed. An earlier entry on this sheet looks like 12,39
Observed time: 9,58
